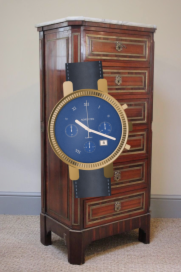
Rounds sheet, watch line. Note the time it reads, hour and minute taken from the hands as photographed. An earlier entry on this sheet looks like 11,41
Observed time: 10,19
